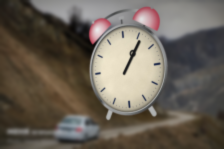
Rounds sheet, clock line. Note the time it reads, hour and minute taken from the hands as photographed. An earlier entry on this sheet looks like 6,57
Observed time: 1,06
